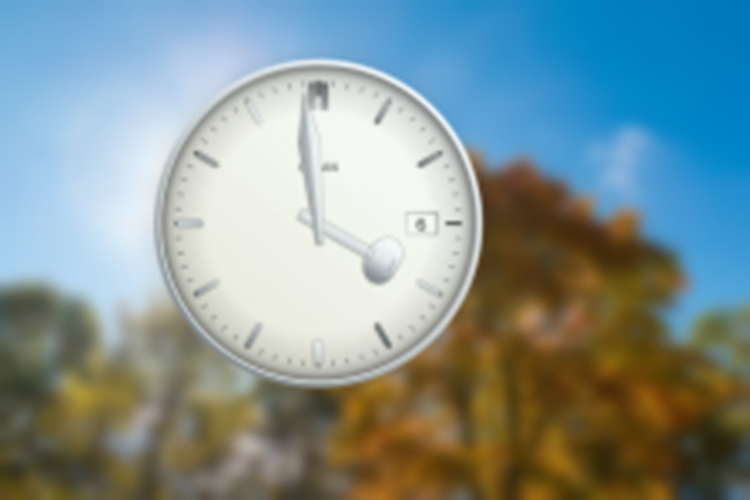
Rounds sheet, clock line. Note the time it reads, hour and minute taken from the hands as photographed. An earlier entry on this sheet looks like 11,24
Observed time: 3,59
